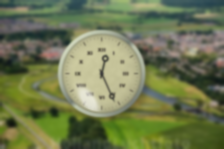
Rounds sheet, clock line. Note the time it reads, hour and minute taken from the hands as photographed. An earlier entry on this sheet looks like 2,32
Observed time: 12,26
